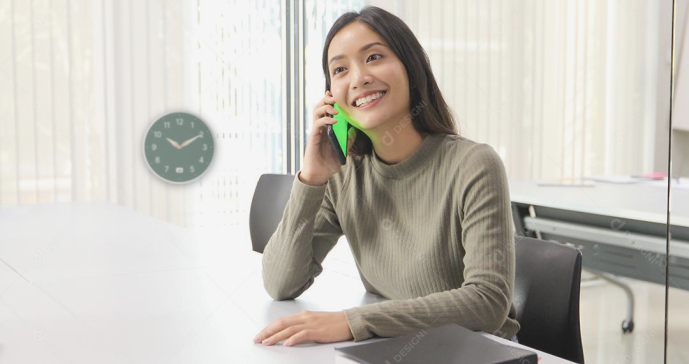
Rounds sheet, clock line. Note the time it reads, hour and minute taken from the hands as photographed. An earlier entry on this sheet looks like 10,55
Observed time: 10,10
